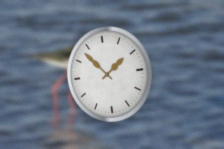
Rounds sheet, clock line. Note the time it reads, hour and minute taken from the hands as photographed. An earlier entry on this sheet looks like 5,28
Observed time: 1,53
